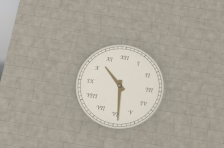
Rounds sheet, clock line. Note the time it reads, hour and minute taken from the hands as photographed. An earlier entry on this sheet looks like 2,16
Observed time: 10,29
